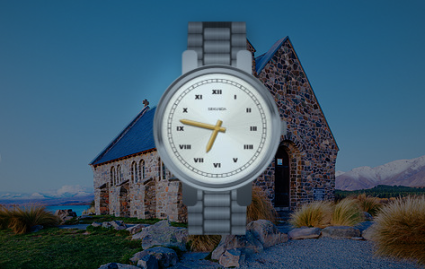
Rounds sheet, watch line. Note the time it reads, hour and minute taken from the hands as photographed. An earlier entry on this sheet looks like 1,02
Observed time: 6,47
